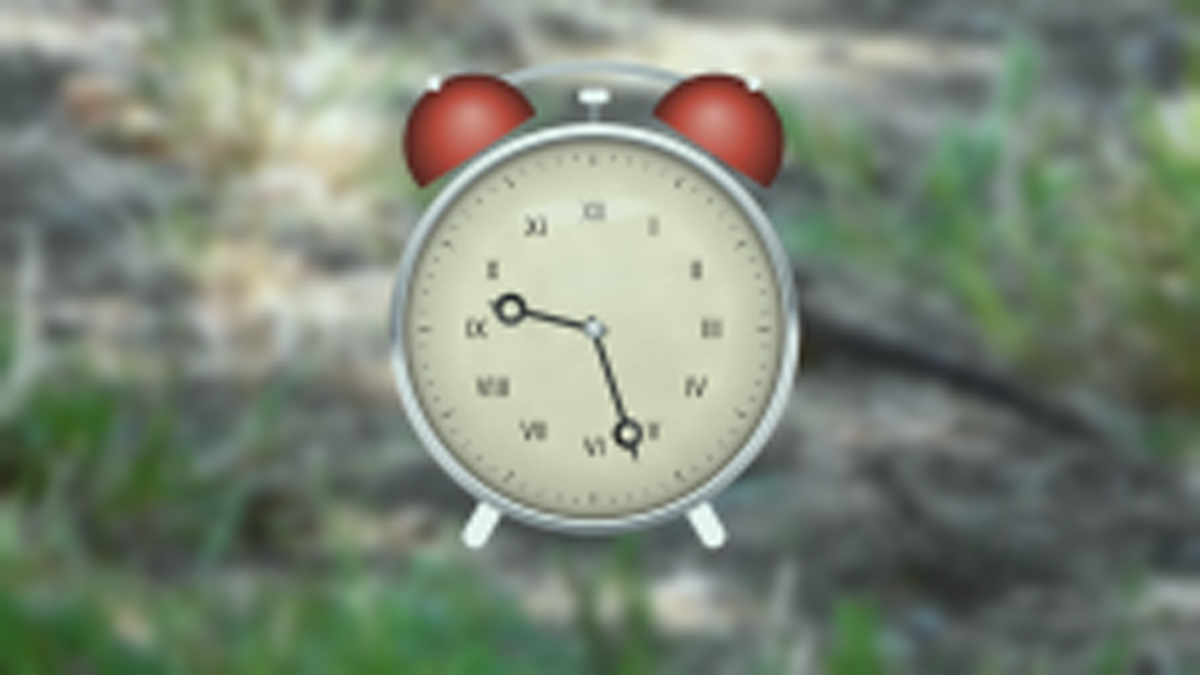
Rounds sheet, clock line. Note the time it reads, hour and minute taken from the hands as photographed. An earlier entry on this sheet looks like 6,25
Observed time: 9,27
